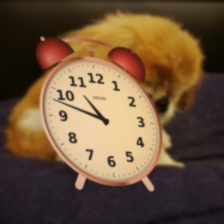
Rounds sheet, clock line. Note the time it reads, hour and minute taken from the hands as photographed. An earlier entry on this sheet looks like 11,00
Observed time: 10,48
